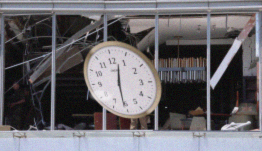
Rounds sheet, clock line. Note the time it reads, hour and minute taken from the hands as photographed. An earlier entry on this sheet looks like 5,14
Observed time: 12,31
